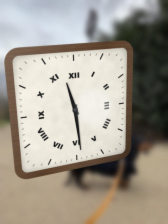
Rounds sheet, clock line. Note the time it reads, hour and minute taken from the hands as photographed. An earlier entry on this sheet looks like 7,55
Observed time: 11,29
